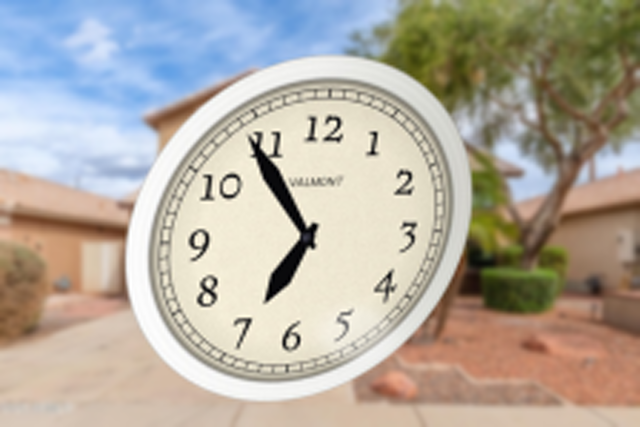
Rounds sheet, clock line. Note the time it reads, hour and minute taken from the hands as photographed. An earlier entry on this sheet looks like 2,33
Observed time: 6,54
